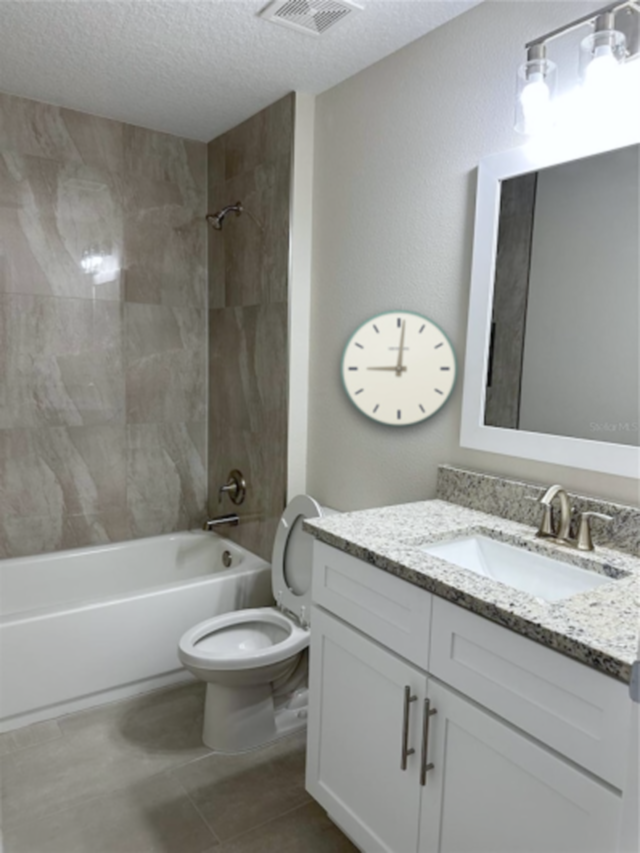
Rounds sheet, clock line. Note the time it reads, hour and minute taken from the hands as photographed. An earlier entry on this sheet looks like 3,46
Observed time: 9,01
